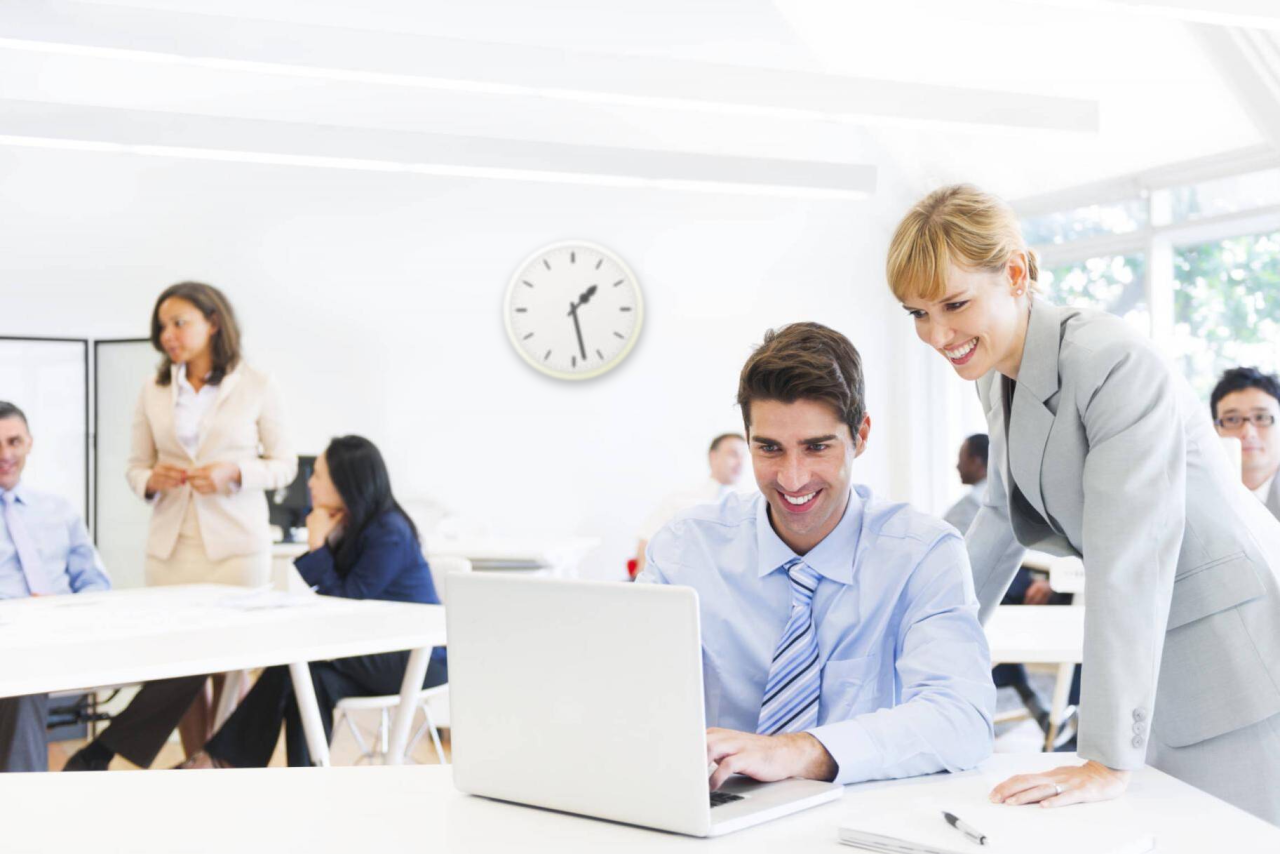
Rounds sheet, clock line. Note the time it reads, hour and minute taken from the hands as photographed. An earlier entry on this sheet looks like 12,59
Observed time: 1,28
